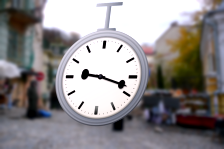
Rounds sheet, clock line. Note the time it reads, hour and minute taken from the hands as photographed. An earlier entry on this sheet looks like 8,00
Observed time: 9,18
